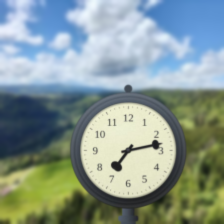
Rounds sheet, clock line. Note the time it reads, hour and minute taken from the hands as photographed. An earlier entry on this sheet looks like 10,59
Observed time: 7,13
